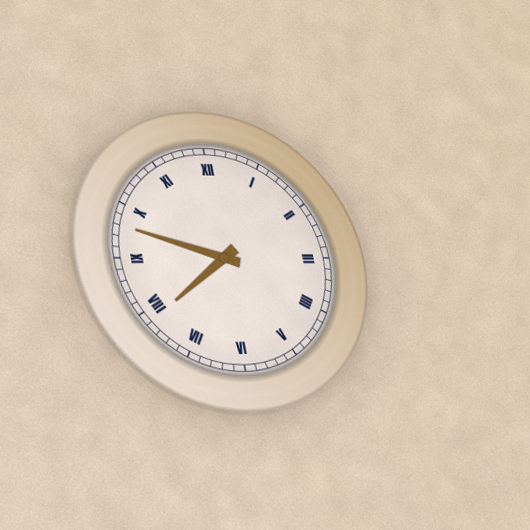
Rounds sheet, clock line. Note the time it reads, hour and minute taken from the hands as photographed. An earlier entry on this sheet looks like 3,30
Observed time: 7,48
